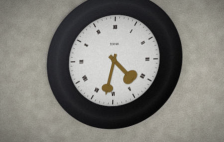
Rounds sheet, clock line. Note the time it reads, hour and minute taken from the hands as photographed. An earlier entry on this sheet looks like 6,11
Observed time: 4,32
